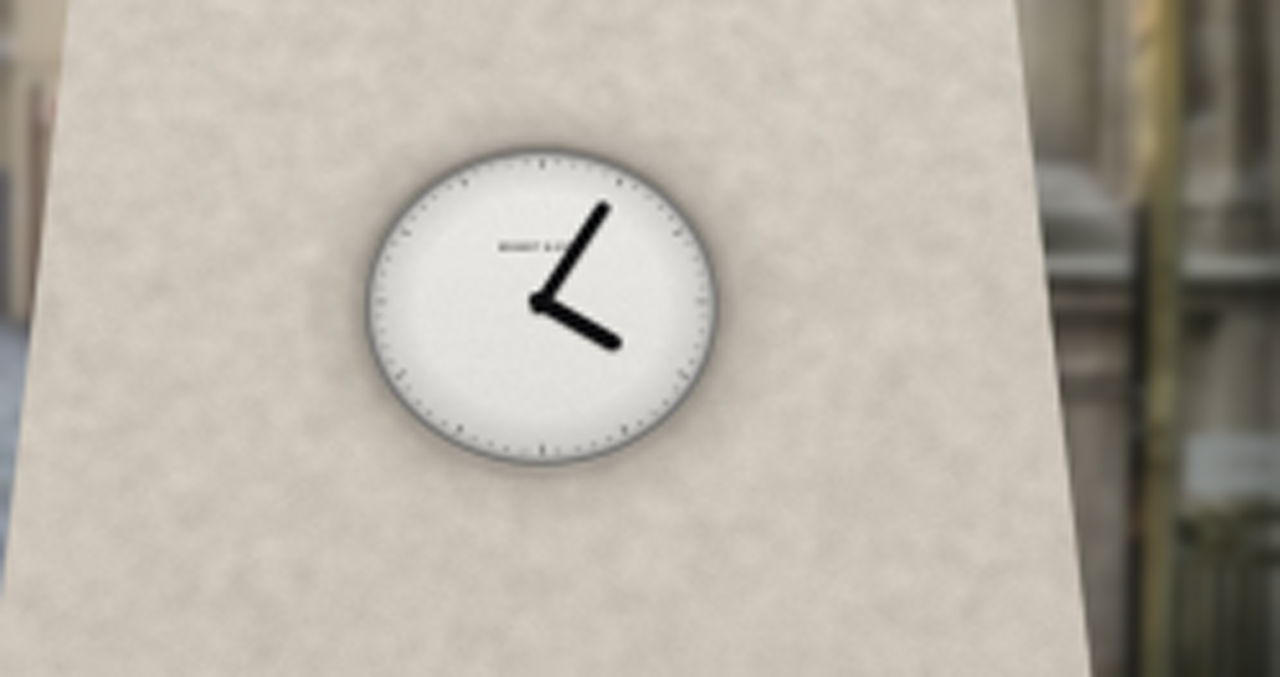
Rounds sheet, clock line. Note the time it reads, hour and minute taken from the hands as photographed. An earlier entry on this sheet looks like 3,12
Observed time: 4,05
